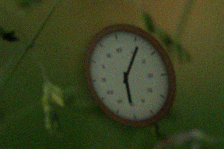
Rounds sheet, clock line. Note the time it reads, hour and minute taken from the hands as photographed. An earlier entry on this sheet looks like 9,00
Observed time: 6,06
